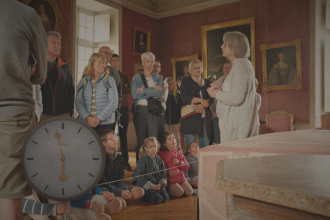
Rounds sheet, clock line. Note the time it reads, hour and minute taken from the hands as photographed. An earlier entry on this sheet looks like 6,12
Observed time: 5,58
